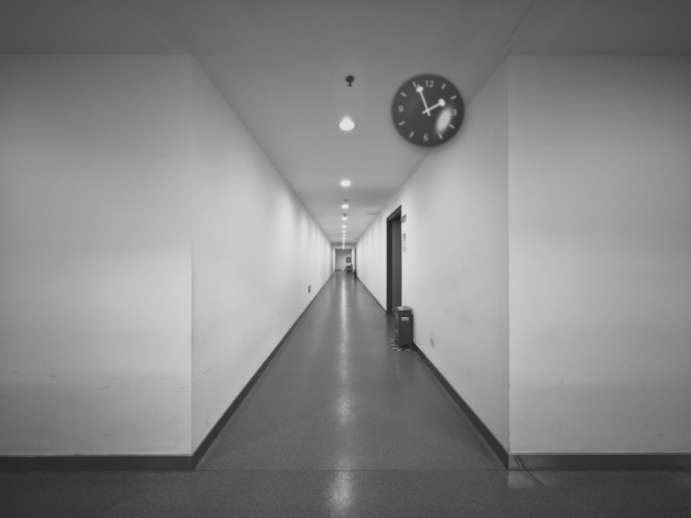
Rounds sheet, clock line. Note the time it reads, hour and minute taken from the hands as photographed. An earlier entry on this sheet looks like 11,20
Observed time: 1,56
